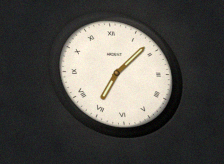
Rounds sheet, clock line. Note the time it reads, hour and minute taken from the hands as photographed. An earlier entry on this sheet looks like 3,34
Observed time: 7,08
